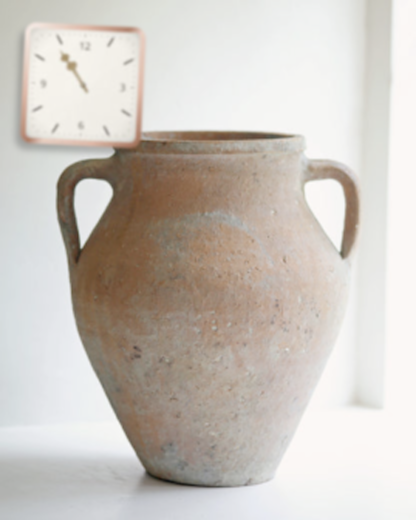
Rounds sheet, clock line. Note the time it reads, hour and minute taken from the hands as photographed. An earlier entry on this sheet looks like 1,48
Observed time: 10,54
